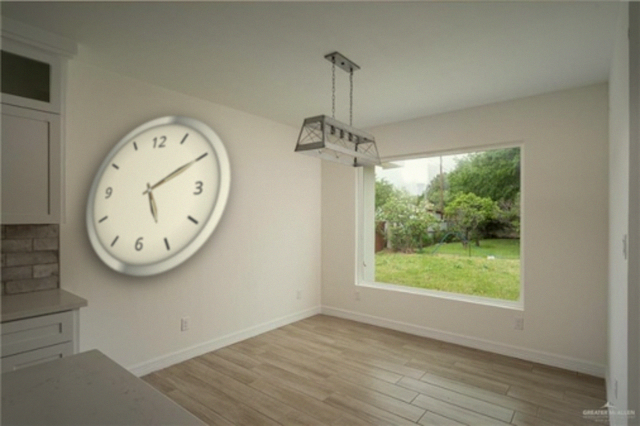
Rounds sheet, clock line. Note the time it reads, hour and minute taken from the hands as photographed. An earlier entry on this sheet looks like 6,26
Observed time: 5,10
